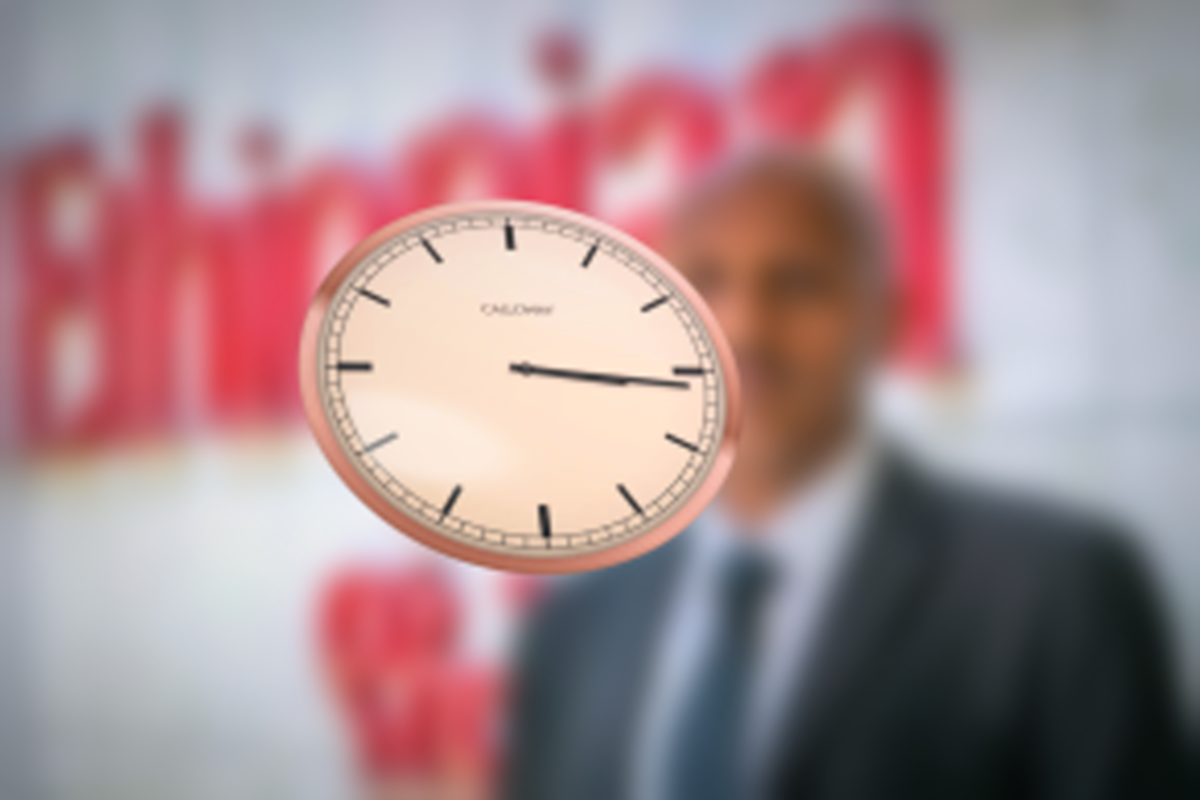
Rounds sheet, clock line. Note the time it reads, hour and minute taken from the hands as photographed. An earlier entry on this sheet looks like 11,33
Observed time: 3,16
